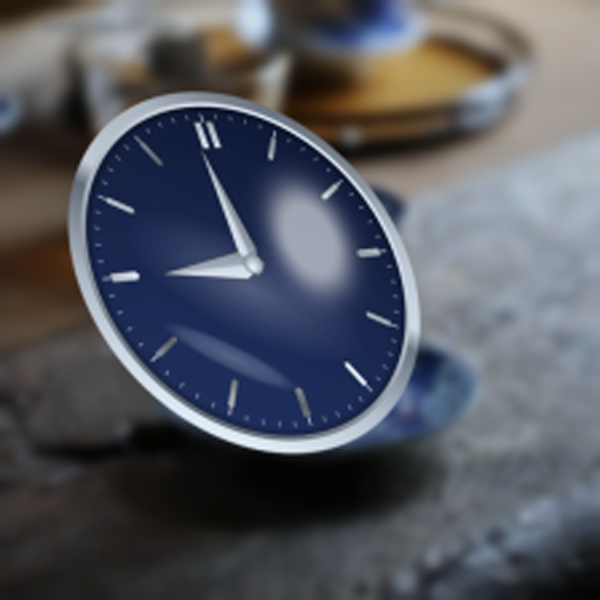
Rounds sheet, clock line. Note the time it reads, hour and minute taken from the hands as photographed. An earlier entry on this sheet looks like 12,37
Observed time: 8,59
